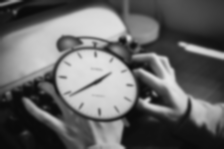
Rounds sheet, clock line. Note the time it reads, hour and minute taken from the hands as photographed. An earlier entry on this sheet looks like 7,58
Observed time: 1,39
